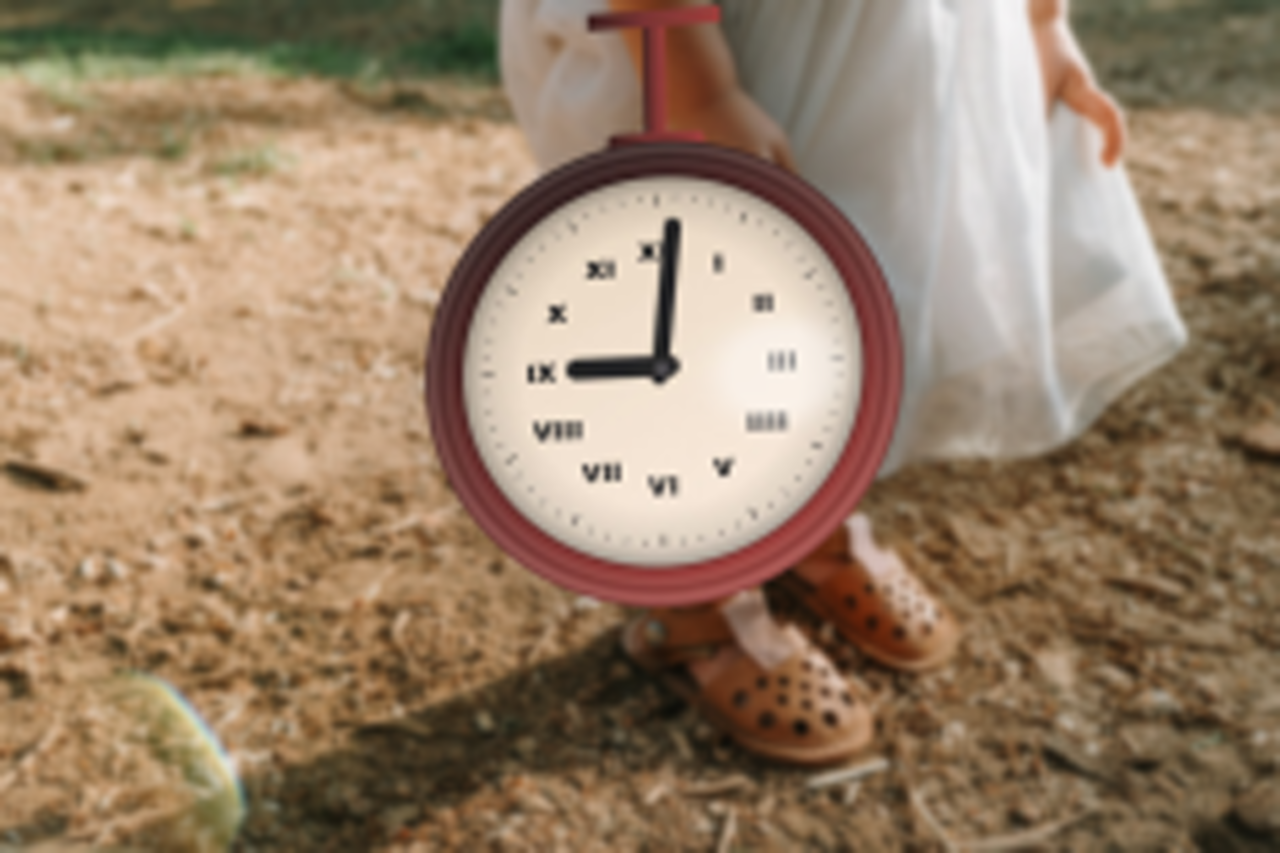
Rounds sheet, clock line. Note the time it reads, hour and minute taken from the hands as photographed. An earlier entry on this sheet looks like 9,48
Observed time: 9,01
